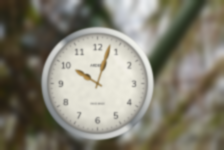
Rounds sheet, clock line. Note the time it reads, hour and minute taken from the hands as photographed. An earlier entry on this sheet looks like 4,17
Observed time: 10,03
